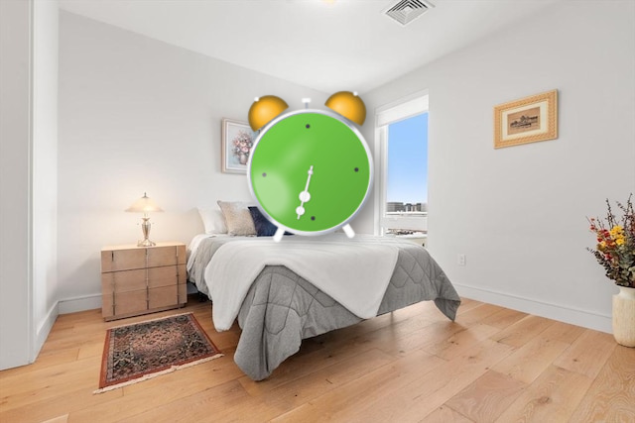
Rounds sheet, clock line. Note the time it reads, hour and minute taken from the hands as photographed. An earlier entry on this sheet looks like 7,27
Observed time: 6,33
